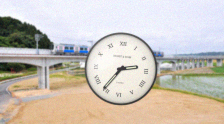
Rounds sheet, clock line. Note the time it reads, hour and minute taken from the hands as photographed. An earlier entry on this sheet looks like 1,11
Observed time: 2,36
